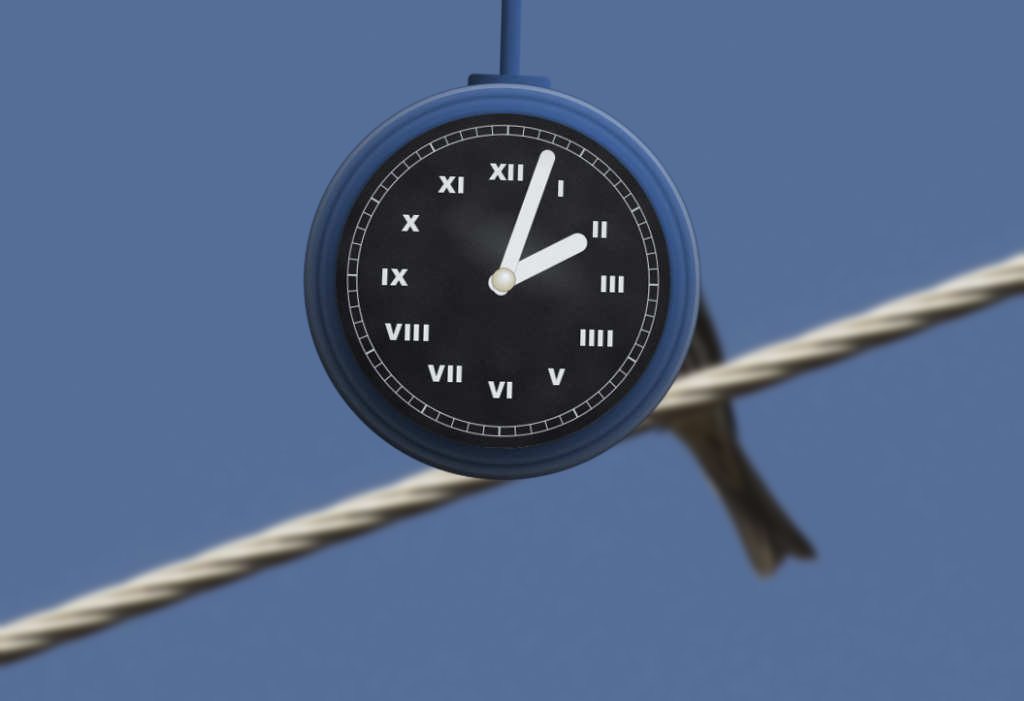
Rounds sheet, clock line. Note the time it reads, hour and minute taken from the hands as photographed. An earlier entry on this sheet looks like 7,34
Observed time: 2,03
